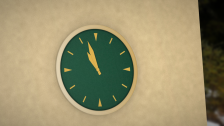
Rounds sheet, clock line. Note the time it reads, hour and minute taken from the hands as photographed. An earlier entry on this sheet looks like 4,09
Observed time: 10,57
